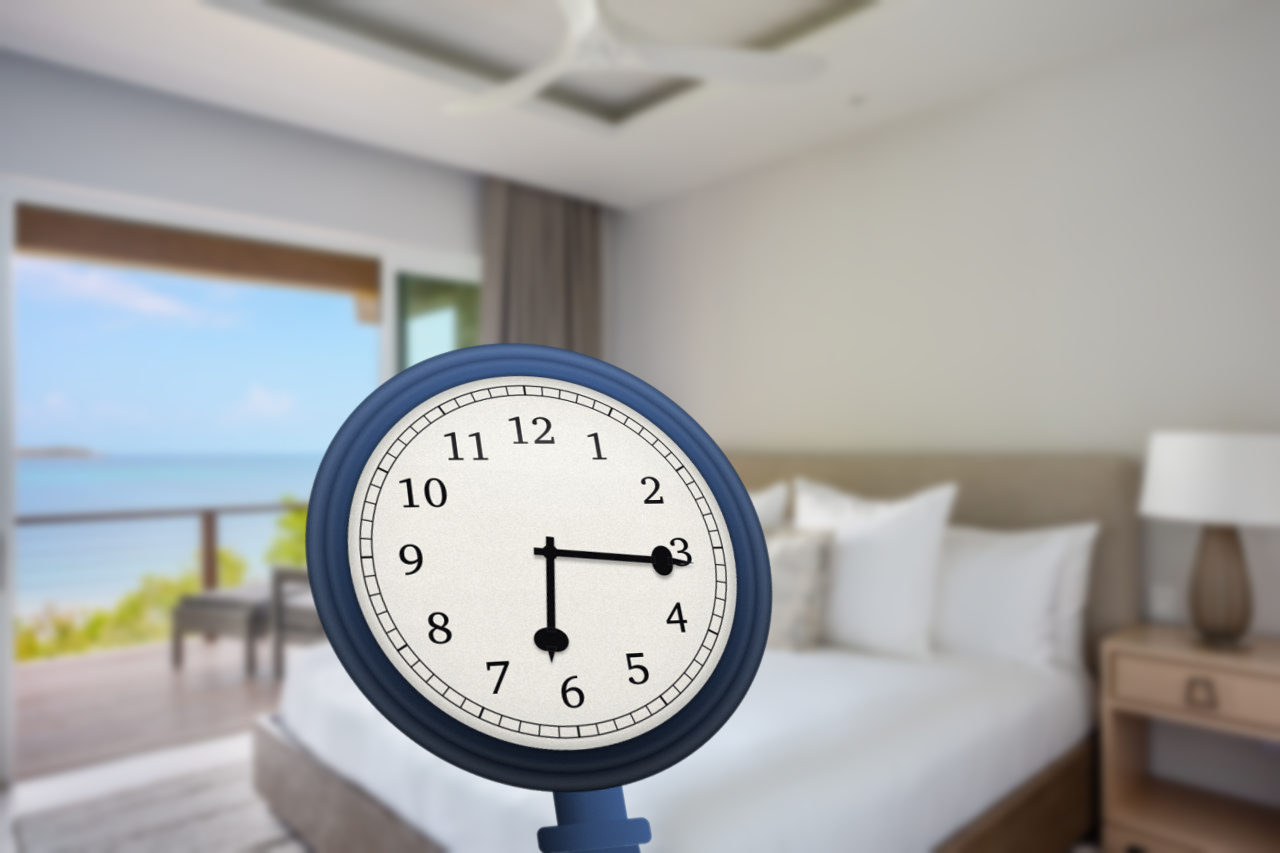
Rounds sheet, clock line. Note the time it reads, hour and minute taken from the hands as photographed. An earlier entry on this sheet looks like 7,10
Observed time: 6,16
